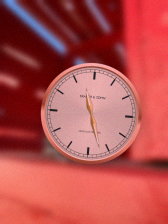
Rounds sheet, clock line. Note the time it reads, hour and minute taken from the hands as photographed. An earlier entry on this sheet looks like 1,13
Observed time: 11,27
